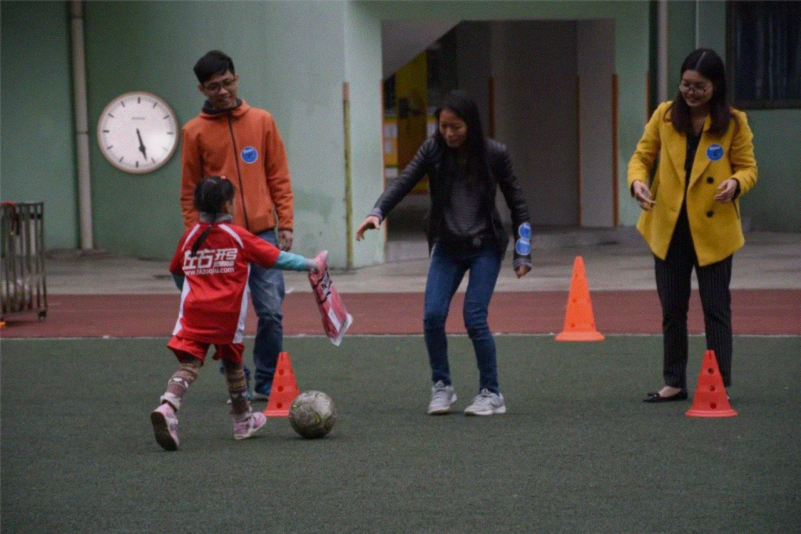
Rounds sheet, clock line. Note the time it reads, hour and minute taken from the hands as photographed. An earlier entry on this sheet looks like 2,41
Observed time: 5,27
